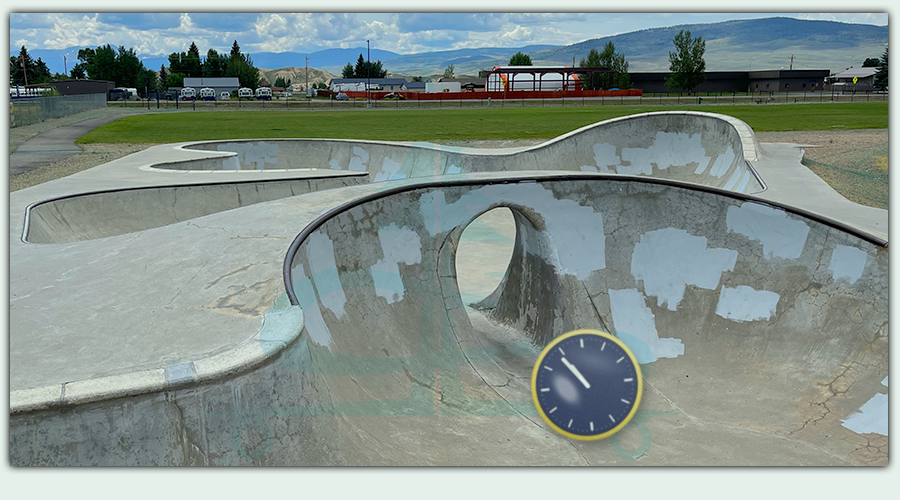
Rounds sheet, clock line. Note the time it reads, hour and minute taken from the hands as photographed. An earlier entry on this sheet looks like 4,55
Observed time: 10,54
